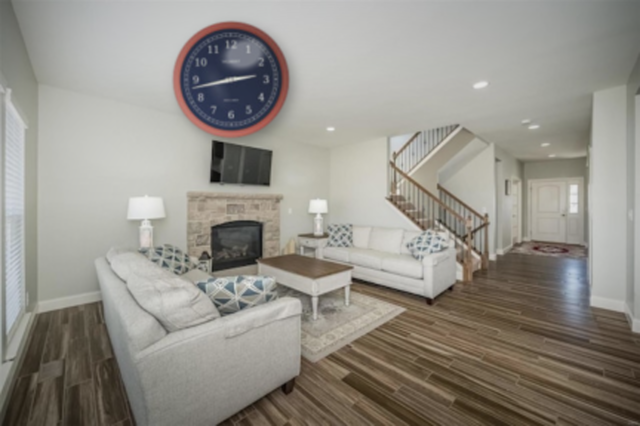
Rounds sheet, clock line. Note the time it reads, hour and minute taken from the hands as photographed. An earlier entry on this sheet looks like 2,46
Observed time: 2,43
